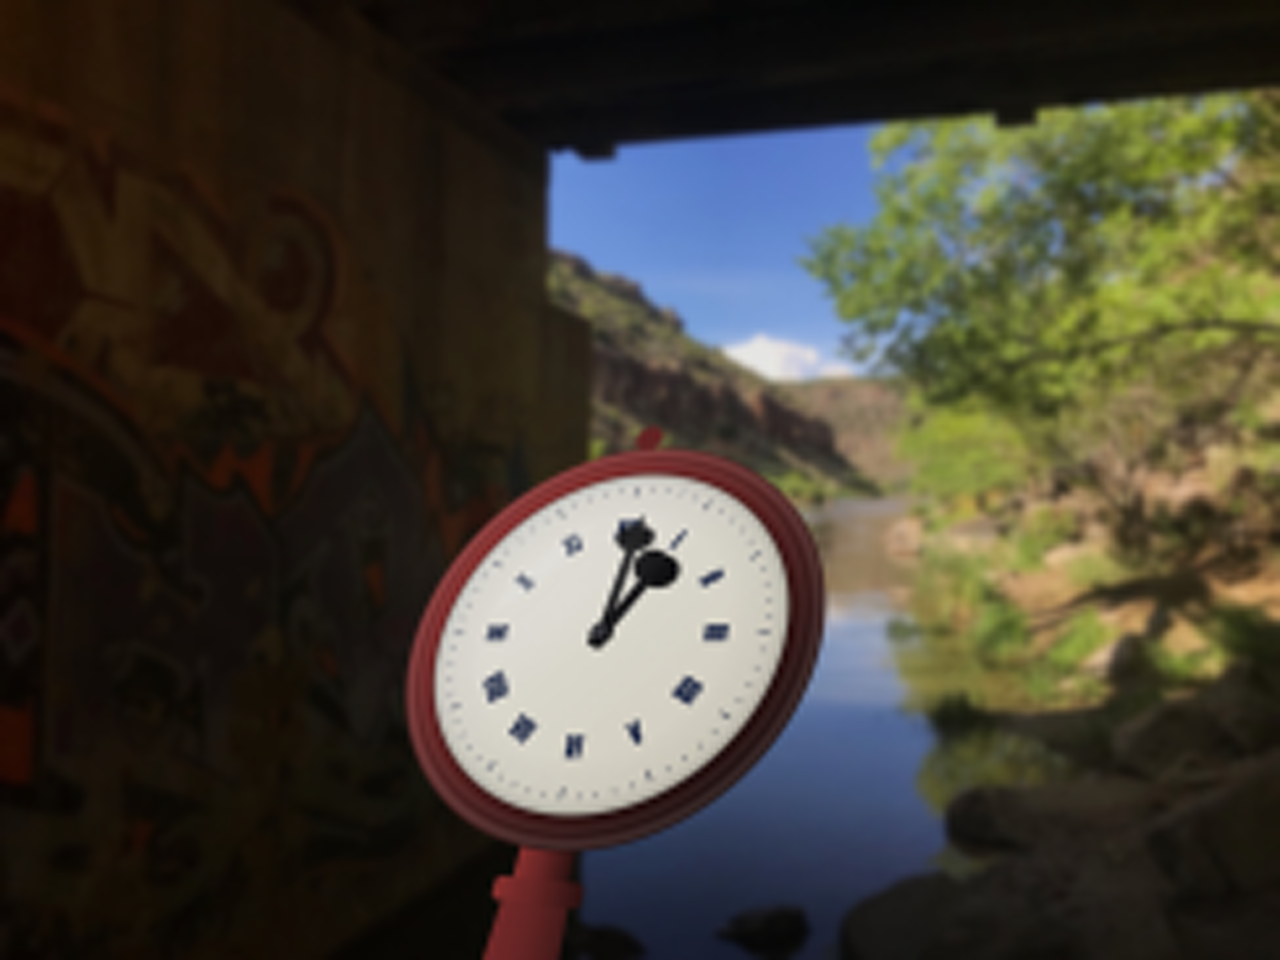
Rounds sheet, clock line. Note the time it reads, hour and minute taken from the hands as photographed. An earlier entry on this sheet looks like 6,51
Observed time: 1,01
